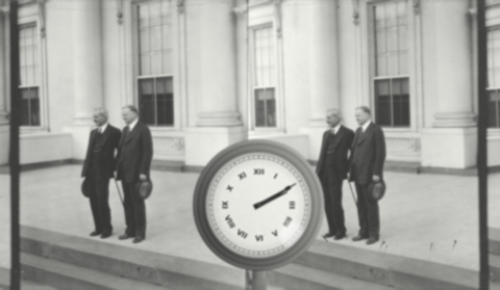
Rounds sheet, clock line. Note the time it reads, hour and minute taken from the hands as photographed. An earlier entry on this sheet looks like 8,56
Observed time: 2,10
